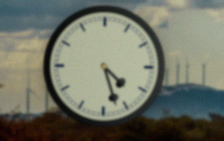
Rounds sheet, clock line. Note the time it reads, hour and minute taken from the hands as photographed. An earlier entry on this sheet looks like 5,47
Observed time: 4,27
